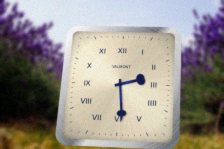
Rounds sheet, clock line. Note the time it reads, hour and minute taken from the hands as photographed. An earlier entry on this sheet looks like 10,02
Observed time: 2,29
